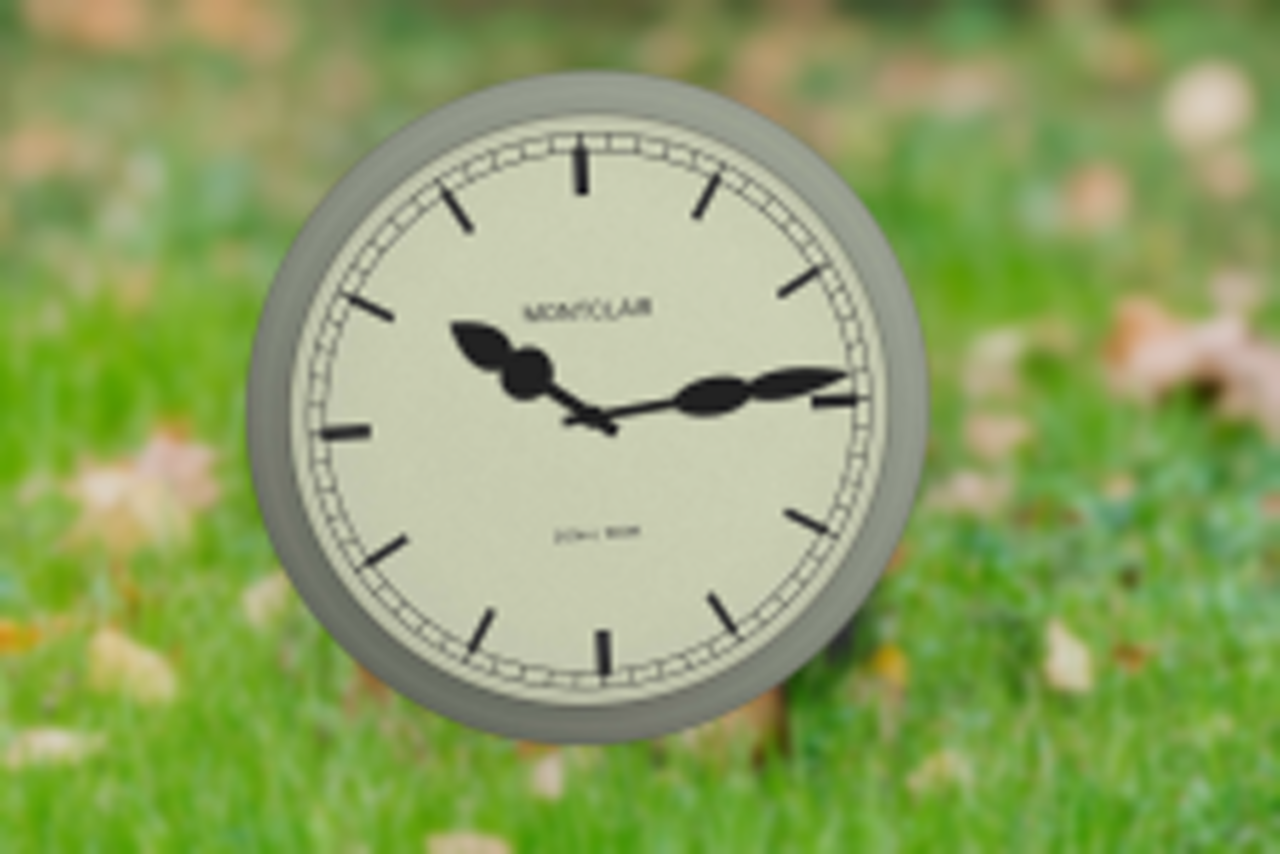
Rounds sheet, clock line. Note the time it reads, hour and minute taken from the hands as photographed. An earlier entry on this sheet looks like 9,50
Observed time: 10,14
